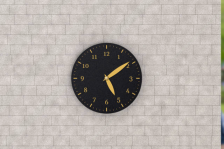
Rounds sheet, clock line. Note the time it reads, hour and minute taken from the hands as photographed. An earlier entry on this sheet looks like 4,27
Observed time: 5,09
